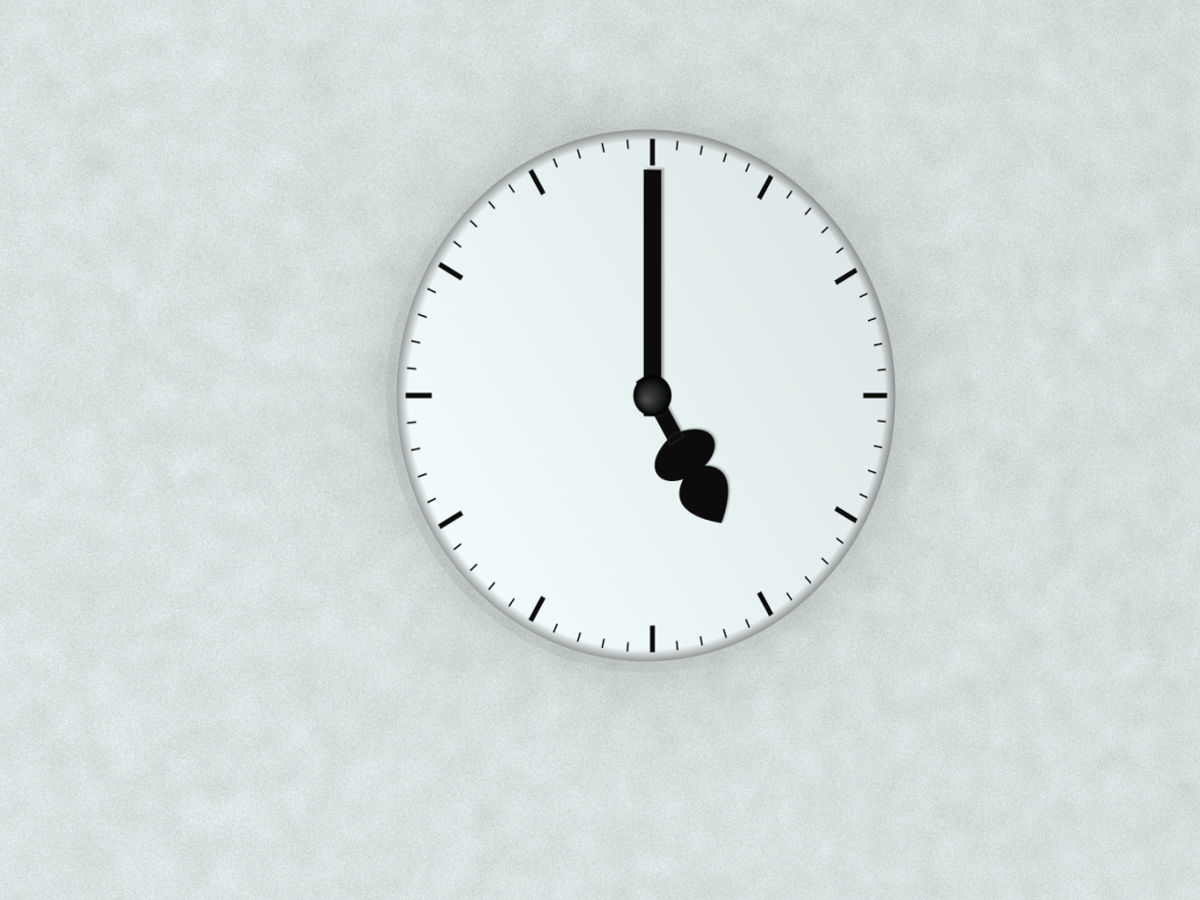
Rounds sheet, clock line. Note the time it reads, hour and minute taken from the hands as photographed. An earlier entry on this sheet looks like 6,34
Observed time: 5,00
